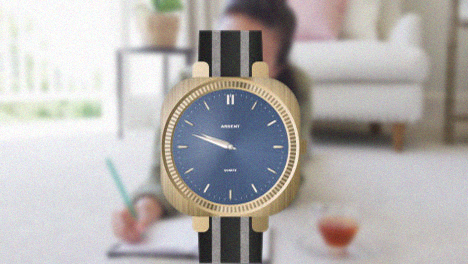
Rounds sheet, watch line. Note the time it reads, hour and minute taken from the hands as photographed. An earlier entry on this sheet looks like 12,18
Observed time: 9,48
